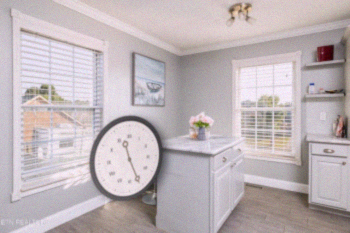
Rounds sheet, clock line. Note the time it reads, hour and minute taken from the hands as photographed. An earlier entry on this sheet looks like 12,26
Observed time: 11,26
